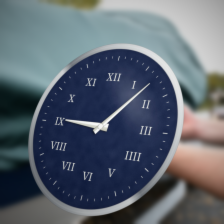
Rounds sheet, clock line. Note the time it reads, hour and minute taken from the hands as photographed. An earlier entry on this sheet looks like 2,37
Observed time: 9,07
